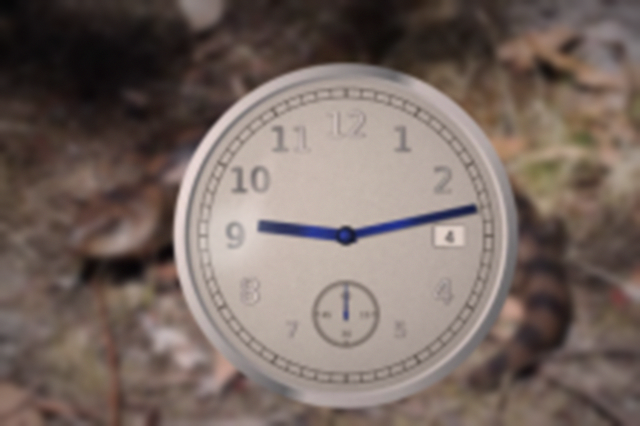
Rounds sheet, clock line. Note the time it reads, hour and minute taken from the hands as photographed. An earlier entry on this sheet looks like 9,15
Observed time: 9,13
